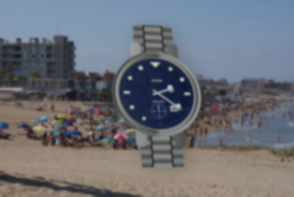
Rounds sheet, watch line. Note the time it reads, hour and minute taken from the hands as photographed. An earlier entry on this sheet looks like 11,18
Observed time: 2,21
